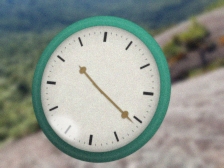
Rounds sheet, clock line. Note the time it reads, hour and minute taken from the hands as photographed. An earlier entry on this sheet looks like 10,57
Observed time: 10,21
